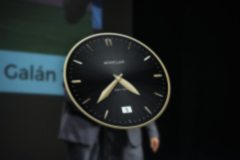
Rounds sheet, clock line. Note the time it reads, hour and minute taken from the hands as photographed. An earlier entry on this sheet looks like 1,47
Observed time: 4,38
